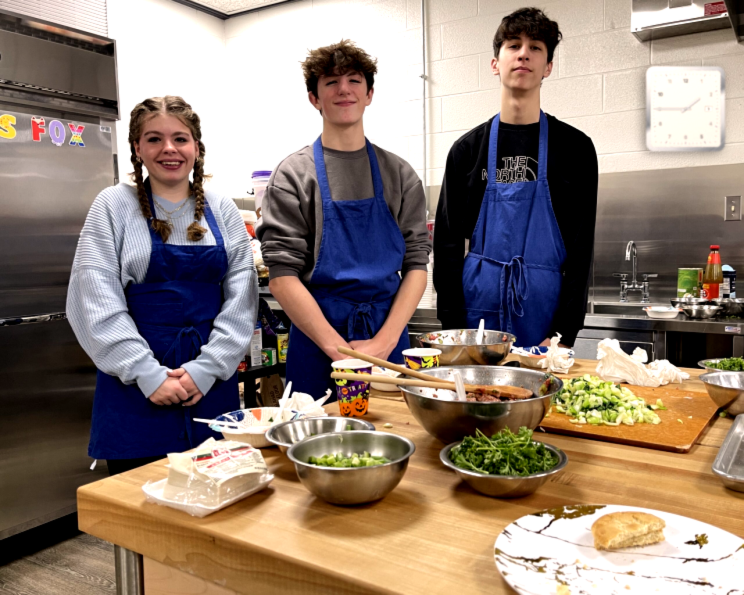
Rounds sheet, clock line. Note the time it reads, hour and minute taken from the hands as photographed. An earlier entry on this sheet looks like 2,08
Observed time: 1,45
